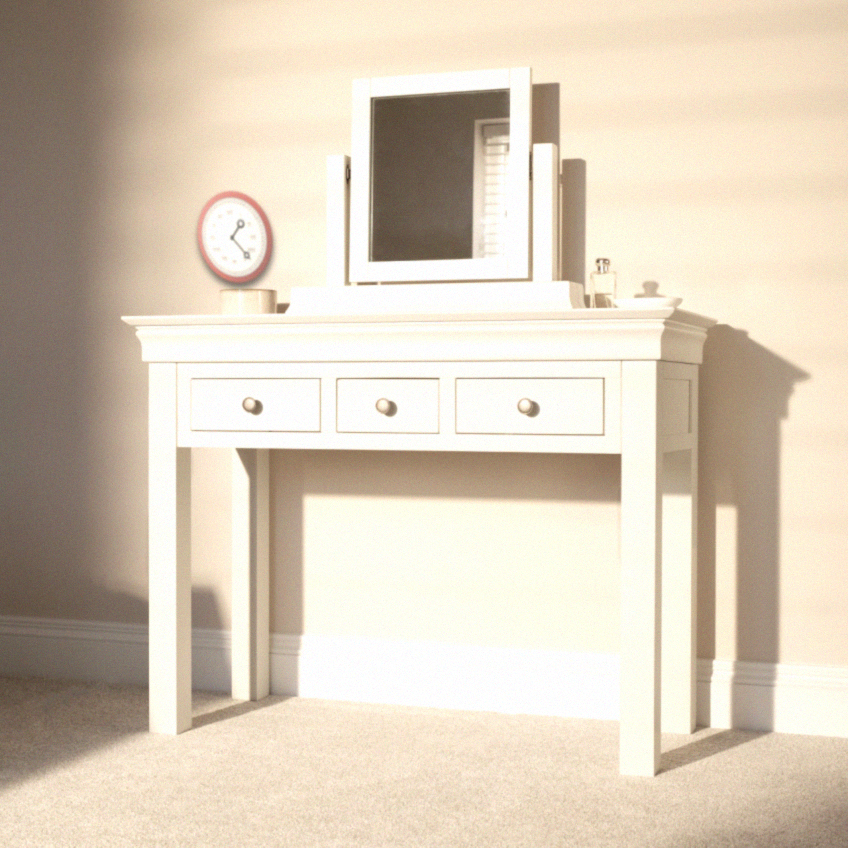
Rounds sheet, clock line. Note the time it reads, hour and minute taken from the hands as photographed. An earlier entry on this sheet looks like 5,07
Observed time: 1,23
